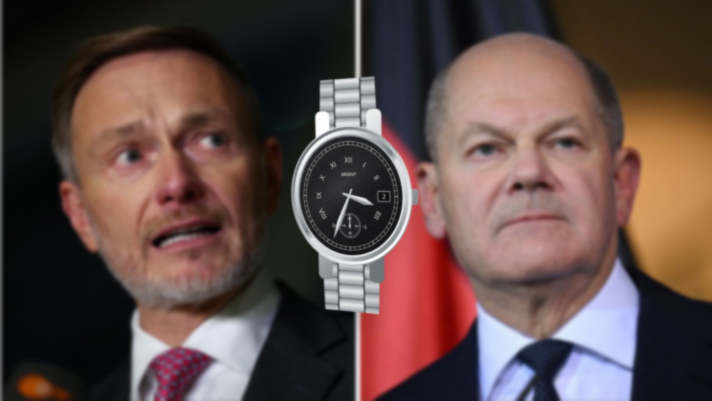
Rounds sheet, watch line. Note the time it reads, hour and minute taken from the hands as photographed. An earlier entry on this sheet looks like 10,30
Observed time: 3,34
